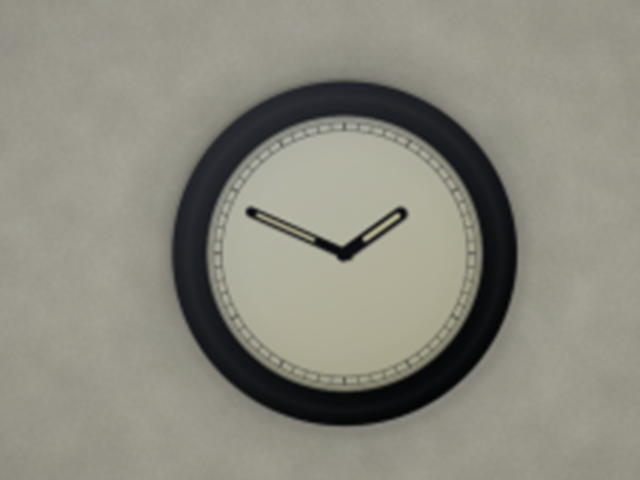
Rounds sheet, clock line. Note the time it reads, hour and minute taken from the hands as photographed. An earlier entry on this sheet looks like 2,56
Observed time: 1,49
